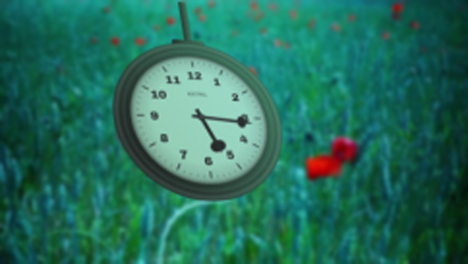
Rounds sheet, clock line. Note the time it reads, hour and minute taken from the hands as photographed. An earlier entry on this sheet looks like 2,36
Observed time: 5,16
